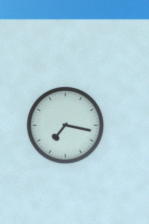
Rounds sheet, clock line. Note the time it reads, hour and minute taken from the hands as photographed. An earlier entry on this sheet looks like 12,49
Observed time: 7,17
